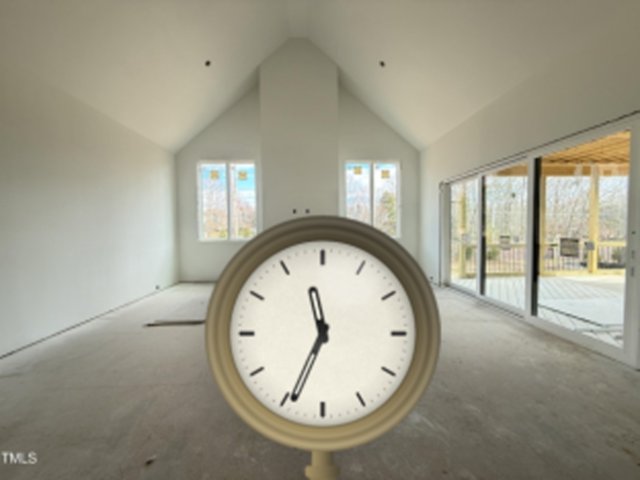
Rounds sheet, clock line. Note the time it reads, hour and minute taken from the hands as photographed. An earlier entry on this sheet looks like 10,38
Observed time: 11,34
